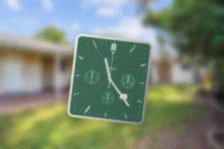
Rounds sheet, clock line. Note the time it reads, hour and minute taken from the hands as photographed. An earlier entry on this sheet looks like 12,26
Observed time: 11,23
